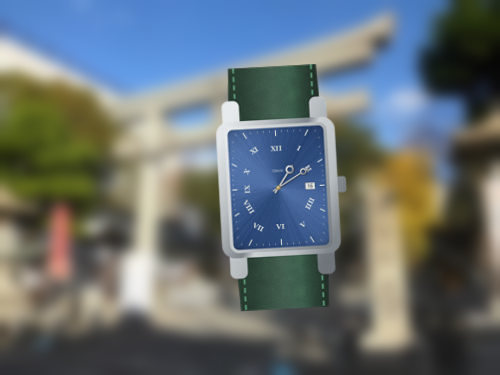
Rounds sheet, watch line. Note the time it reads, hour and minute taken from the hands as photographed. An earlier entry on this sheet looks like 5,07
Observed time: 1,10
